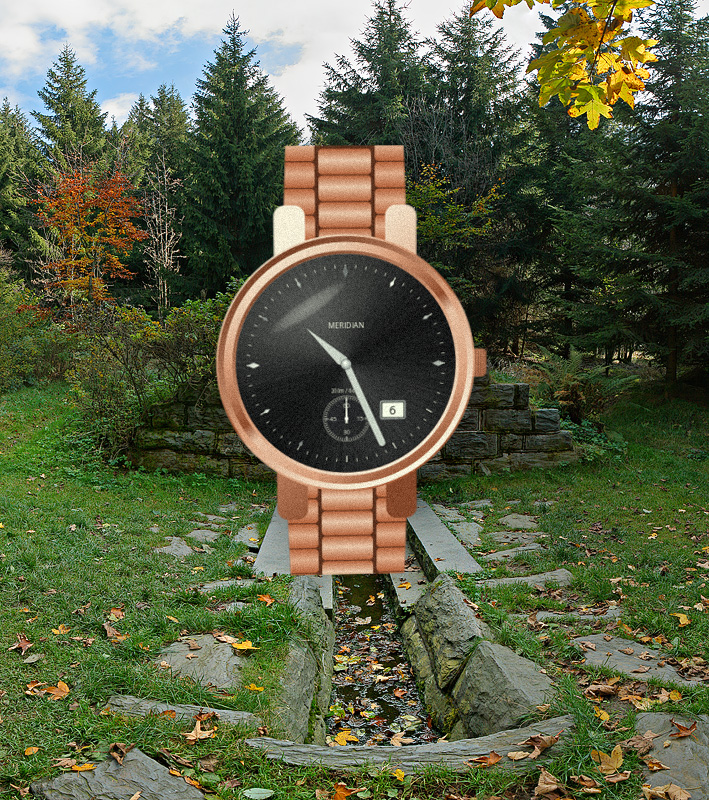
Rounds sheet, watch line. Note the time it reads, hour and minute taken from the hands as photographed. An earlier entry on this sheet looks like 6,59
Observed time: 10,26
